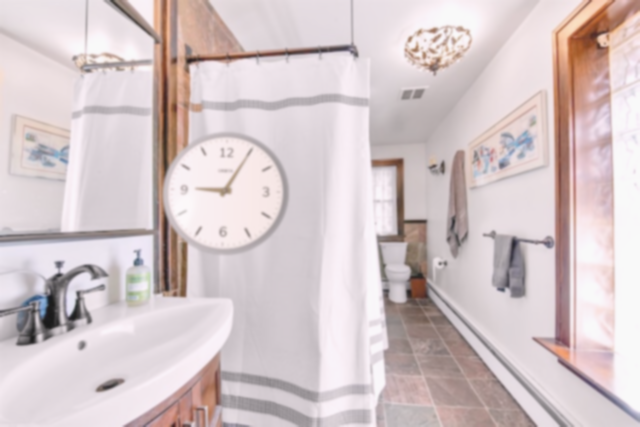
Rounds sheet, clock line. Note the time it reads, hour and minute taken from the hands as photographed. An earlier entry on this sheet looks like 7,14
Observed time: 9,05
